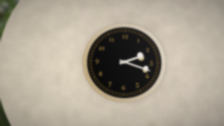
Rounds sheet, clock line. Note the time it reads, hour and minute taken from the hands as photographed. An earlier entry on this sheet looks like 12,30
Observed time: 2,18
